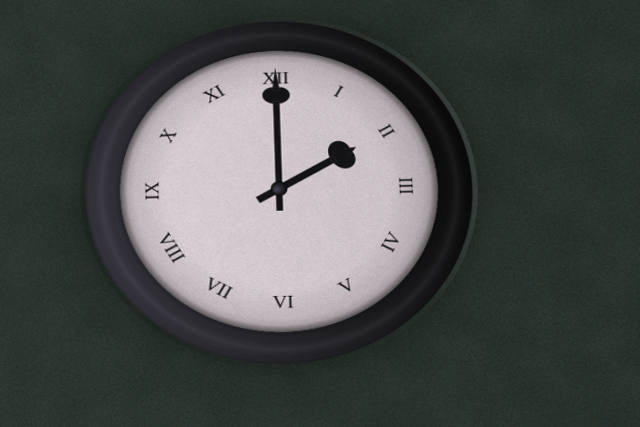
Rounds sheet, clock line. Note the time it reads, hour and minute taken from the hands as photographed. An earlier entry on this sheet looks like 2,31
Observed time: 2,00
